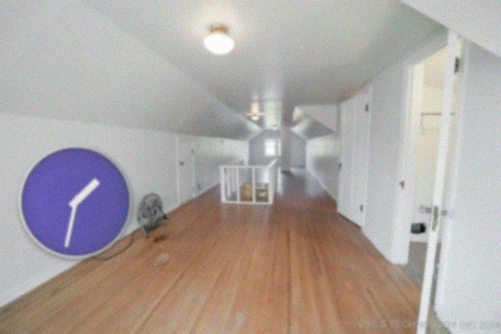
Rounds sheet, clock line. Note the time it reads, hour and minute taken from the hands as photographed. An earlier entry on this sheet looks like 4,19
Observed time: 1,32
